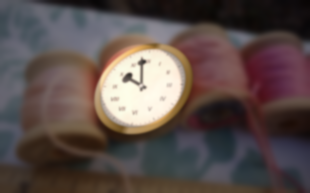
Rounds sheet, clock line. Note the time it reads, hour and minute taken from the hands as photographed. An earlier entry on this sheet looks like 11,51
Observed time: 9,58
